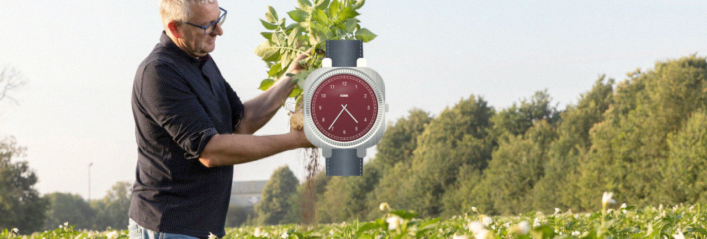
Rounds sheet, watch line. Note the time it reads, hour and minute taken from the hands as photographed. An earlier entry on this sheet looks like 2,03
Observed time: 4,36
